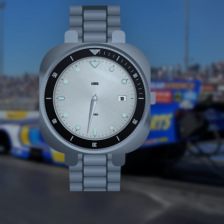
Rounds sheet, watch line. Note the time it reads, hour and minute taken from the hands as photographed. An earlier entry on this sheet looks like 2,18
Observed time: 6,32
